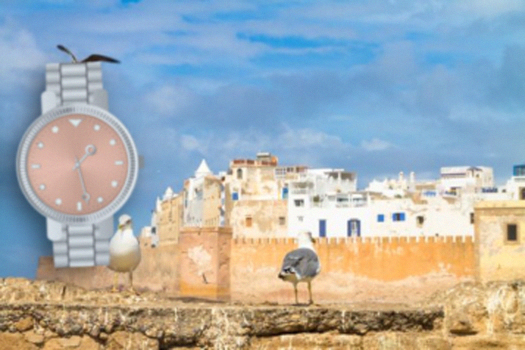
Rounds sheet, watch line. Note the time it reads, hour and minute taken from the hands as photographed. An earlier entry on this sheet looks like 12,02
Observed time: 1,28
